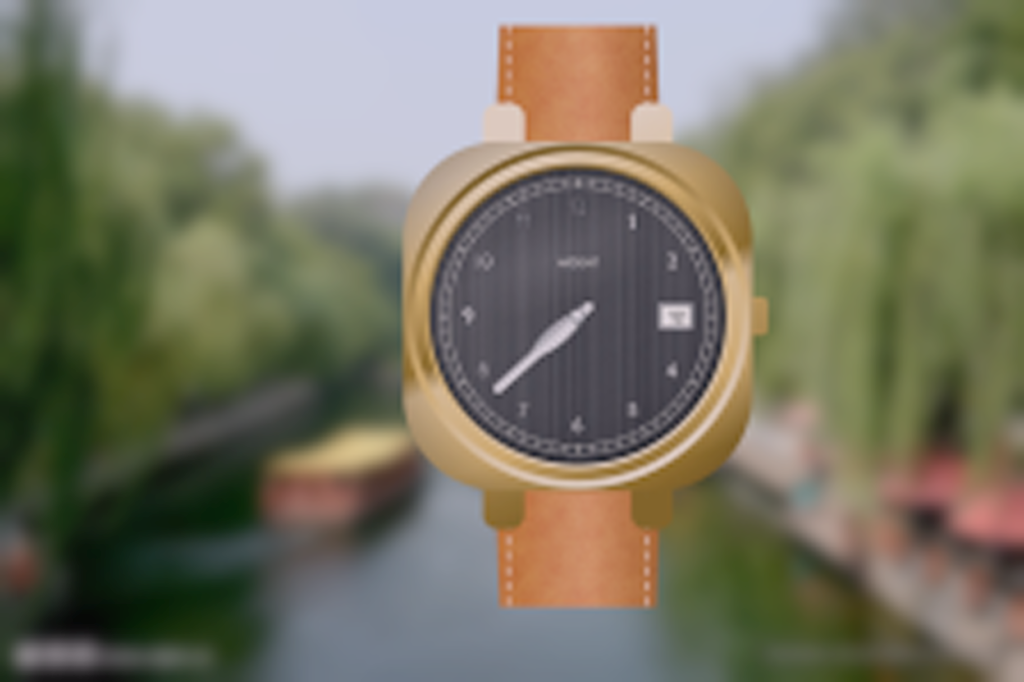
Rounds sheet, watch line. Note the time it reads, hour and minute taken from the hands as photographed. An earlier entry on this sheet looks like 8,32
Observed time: 7,38
